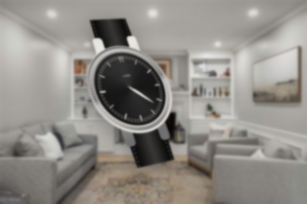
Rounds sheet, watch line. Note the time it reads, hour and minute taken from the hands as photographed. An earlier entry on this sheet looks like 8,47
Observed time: 4,22
